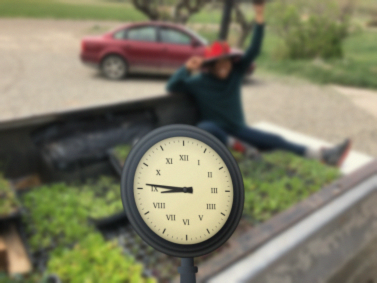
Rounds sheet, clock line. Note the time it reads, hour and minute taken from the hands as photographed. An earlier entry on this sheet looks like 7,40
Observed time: 8,46
